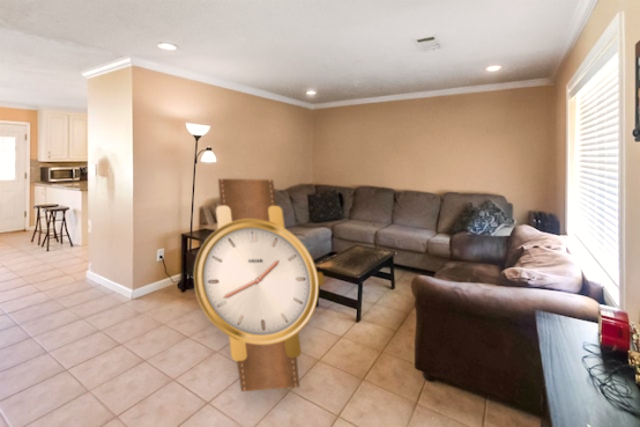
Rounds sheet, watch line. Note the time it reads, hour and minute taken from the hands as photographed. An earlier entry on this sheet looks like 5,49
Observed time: 1,41
